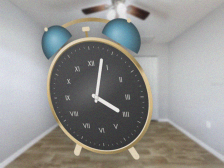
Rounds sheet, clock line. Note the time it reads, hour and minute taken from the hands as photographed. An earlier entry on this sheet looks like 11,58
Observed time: 4,03
